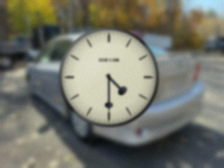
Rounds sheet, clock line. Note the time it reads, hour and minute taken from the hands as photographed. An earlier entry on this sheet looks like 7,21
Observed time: 4,30
